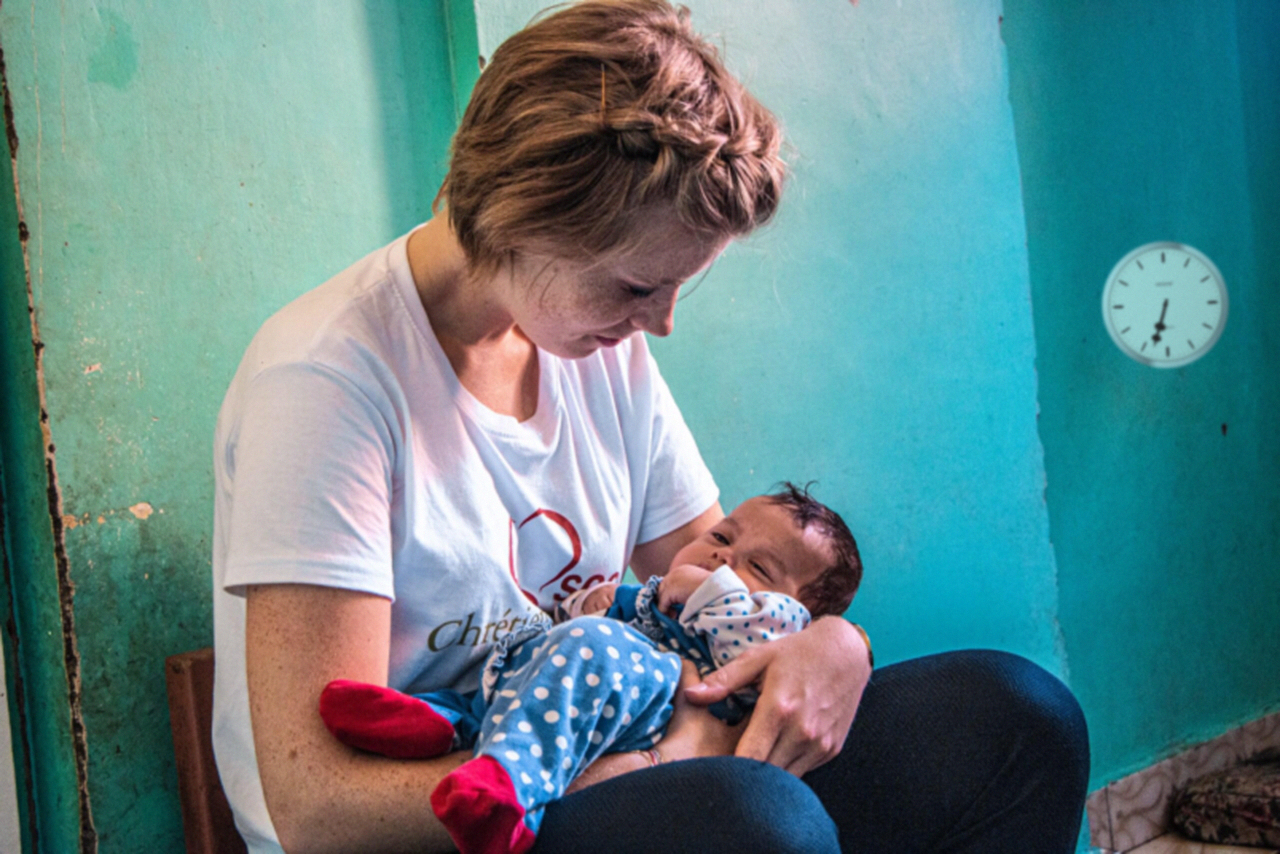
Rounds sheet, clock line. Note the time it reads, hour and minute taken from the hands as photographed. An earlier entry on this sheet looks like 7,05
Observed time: 6,33
